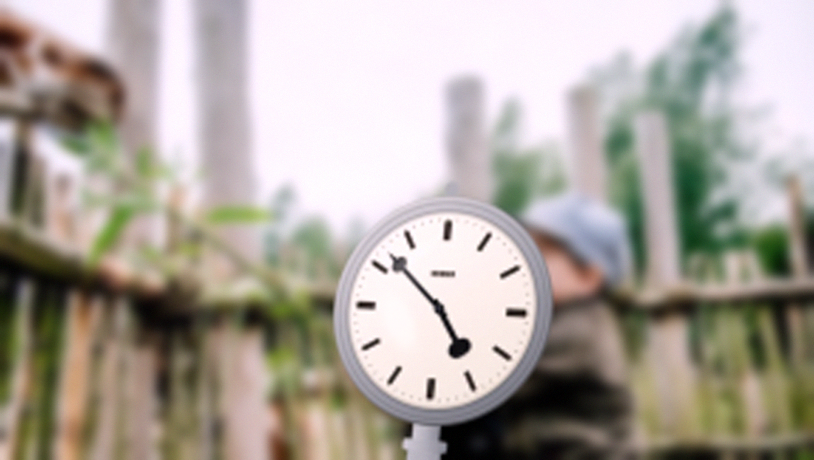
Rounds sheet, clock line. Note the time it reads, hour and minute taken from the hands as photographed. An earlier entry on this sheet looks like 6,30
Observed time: 4,52
